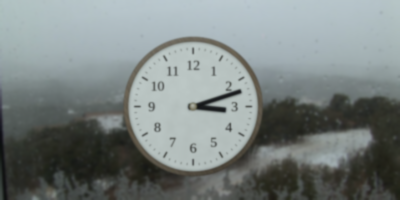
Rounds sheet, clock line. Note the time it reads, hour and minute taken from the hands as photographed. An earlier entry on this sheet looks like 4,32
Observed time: 3,12
